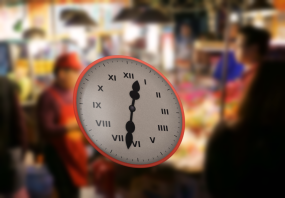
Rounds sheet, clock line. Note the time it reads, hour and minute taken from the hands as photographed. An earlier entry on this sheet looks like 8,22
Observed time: 12,32
